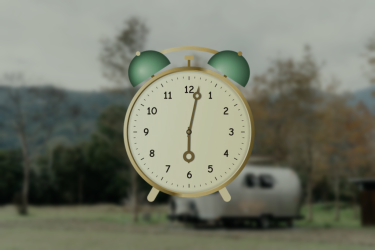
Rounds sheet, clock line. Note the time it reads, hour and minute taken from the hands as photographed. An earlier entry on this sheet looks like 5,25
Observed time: 6,02
